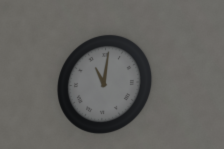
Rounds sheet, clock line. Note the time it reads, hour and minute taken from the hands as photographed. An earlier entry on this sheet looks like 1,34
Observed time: 11,01
